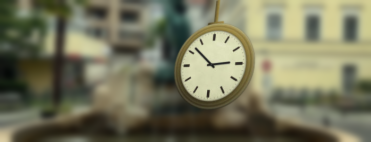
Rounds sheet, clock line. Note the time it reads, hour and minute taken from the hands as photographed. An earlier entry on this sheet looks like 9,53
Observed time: 2,52
